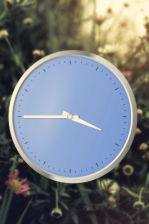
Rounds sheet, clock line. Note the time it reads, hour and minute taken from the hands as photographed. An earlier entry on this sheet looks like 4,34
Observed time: 3,45
